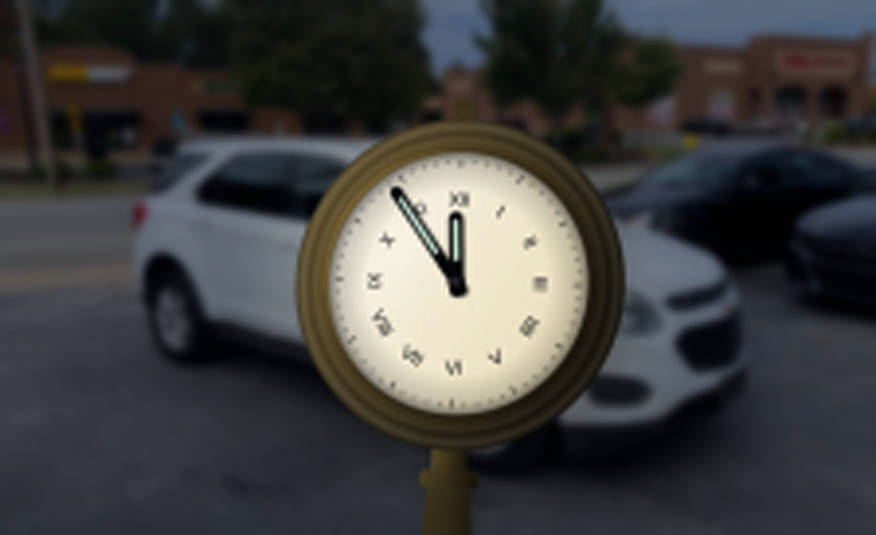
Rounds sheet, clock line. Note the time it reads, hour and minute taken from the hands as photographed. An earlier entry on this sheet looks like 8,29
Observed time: 11,54
